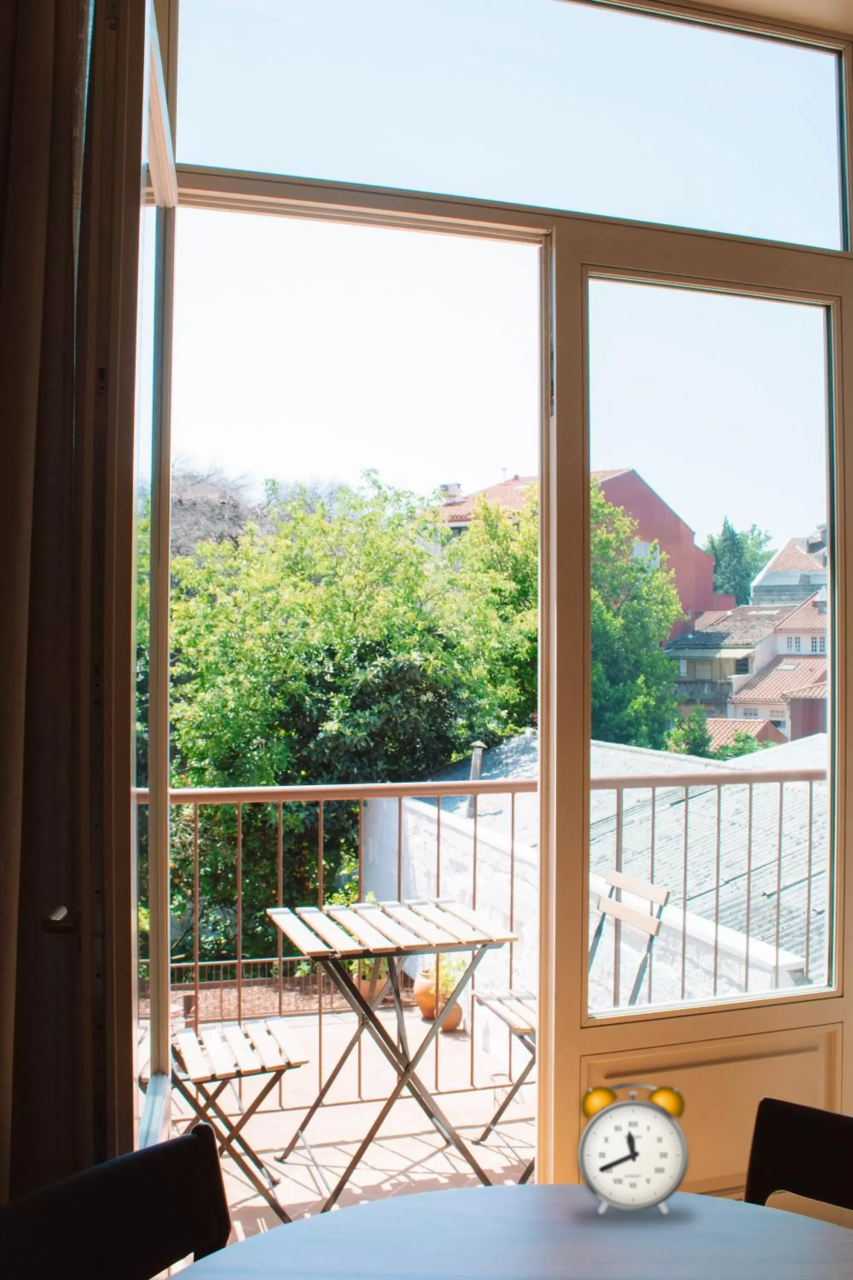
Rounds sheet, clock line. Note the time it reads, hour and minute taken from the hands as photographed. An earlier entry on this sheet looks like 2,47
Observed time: 11,41
